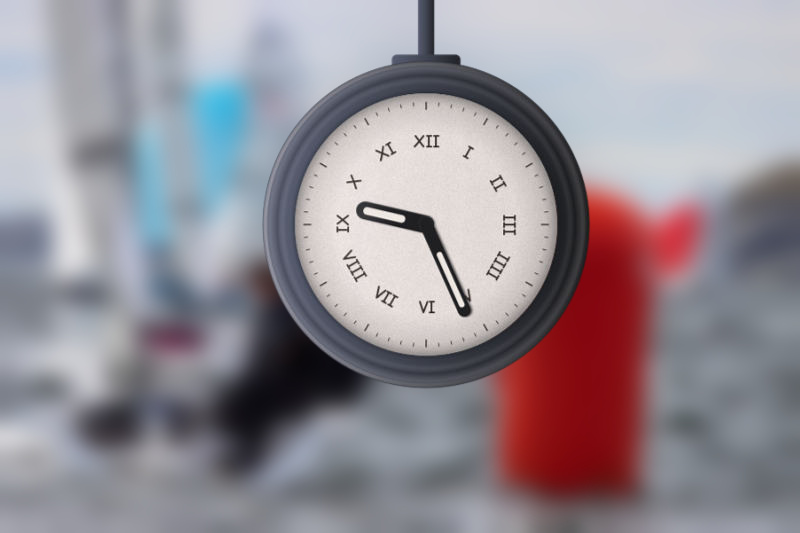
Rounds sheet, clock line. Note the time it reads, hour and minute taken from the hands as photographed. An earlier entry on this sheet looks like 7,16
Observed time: 9,26
